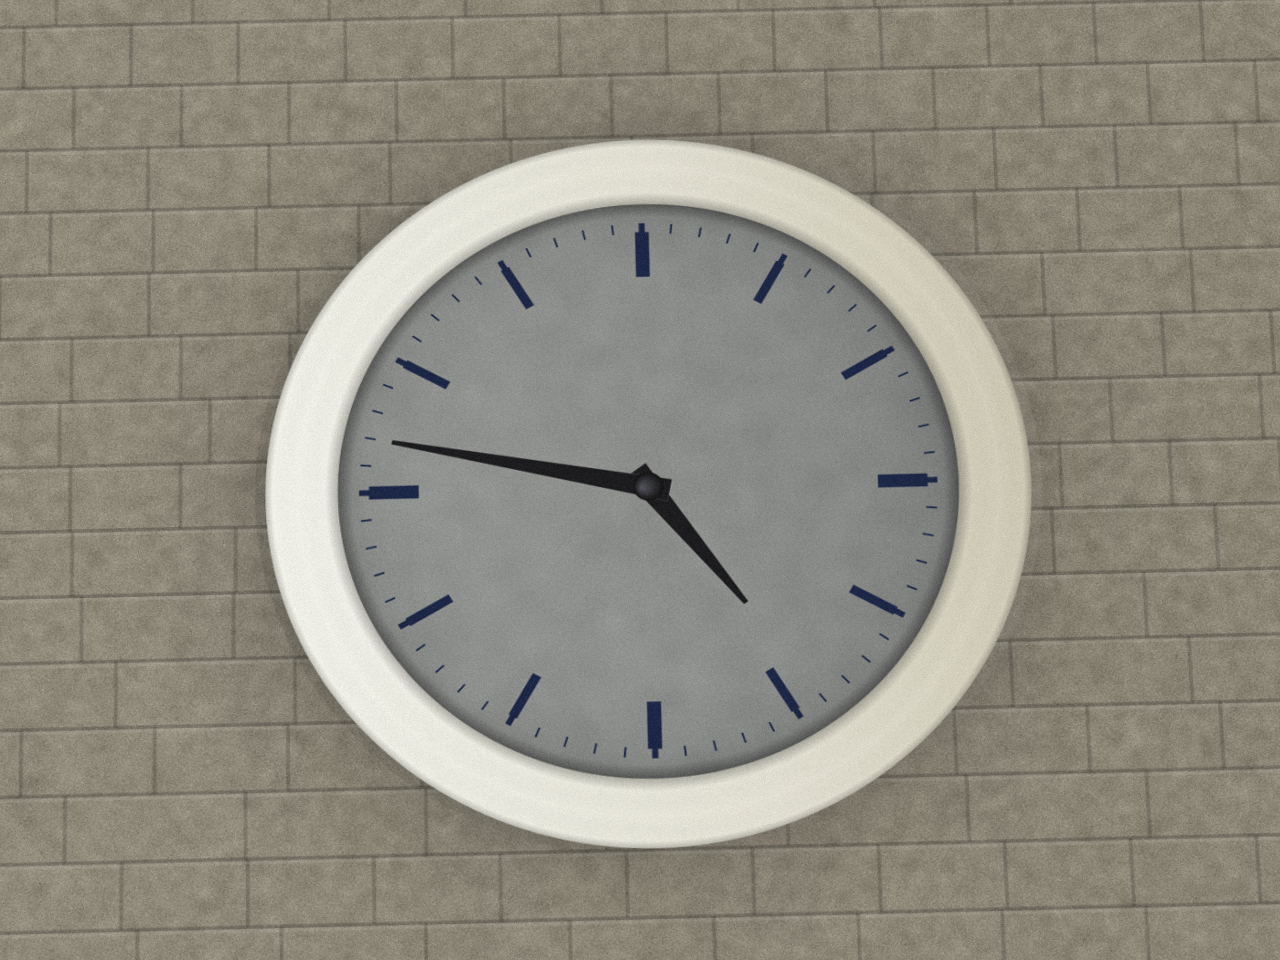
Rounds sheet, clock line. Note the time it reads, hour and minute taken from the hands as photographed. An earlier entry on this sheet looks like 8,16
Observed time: 4,47
